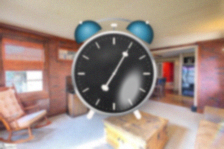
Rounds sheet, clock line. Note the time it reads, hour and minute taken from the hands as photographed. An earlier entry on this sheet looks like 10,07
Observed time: 7,05
